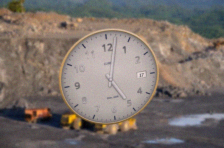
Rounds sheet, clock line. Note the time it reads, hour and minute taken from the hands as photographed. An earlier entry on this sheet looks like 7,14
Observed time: 5,02
